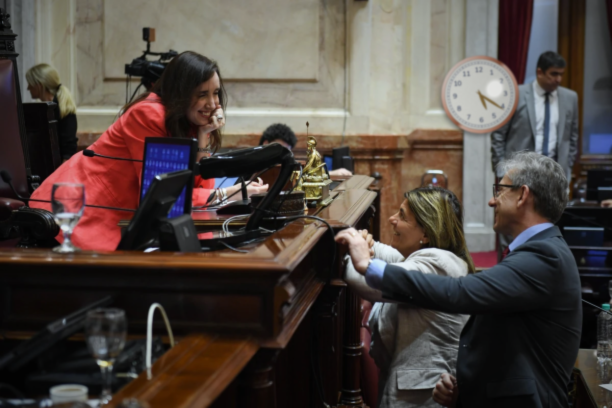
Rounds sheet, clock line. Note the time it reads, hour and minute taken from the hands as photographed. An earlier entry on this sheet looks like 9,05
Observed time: 5,21
